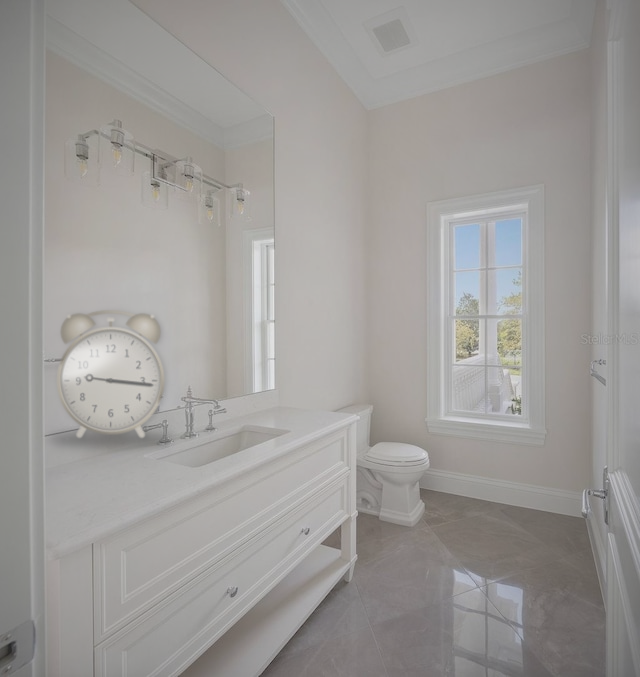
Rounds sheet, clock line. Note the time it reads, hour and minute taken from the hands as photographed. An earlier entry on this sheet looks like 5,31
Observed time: 9,16
